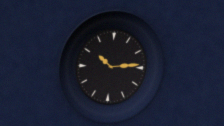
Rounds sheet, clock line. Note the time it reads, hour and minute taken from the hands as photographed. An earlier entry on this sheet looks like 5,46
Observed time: 10,14
